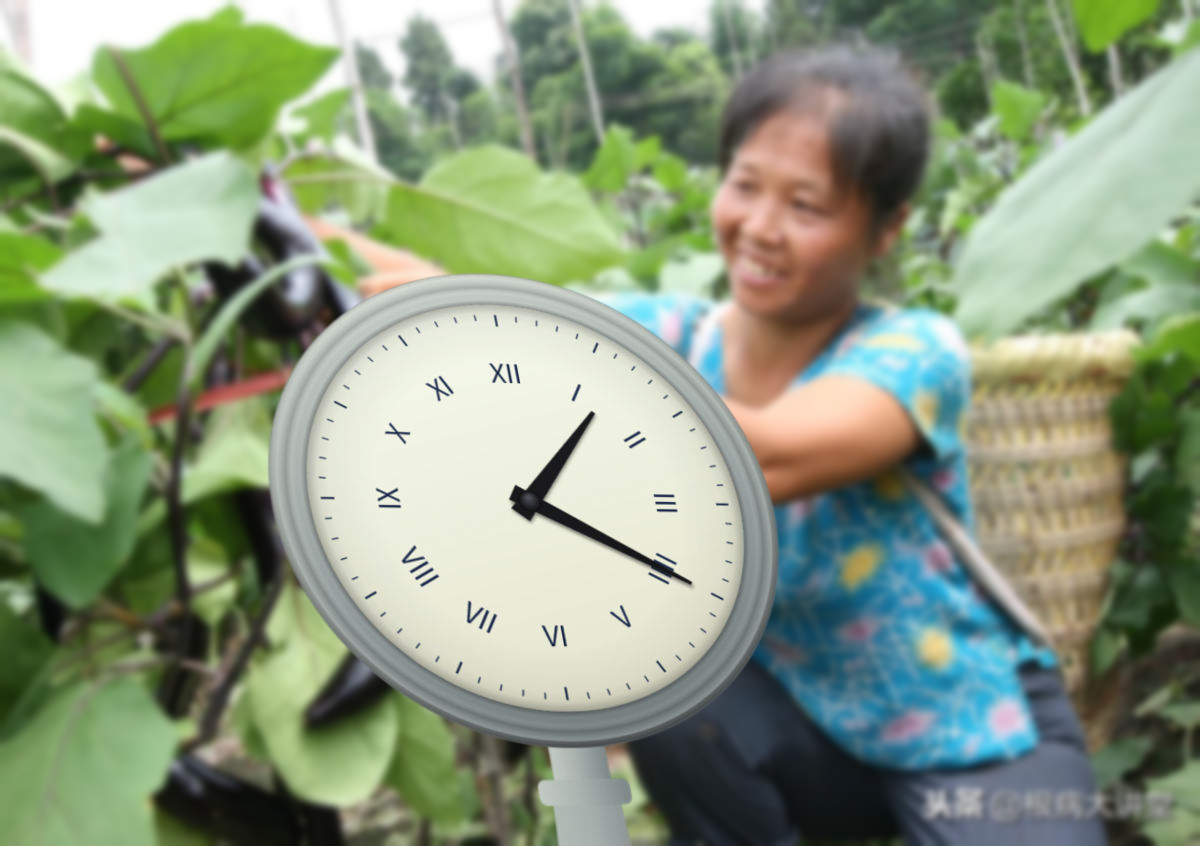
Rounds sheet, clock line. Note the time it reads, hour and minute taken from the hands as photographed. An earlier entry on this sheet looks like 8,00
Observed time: 1,20
